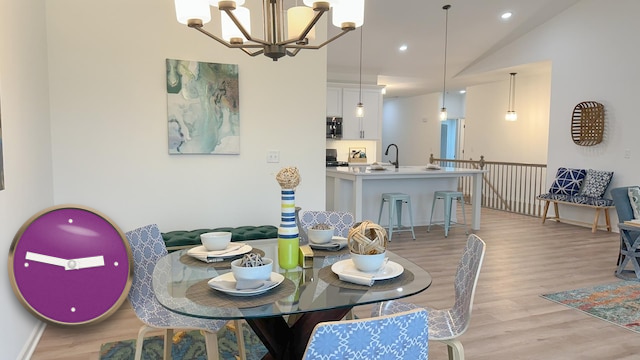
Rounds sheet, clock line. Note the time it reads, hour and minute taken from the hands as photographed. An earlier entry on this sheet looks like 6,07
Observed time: 2,47
